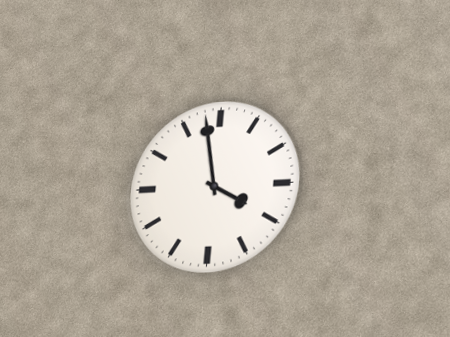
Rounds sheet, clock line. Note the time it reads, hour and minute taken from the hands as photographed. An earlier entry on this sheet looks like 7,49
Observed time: 3,58
